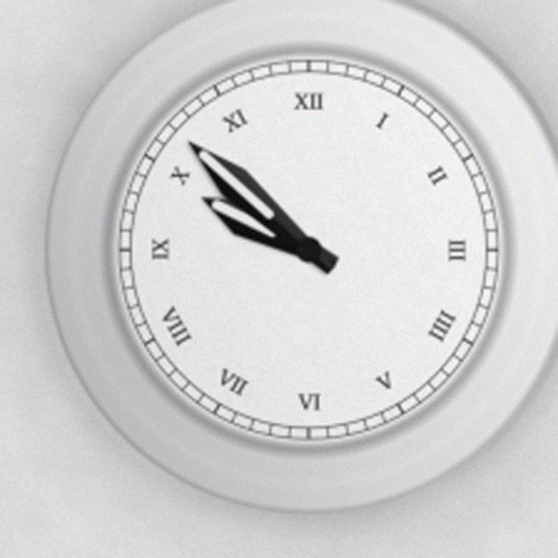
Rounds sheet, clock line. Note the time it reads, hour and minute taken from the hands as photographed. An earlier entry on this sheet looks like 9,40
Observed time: 9,52
